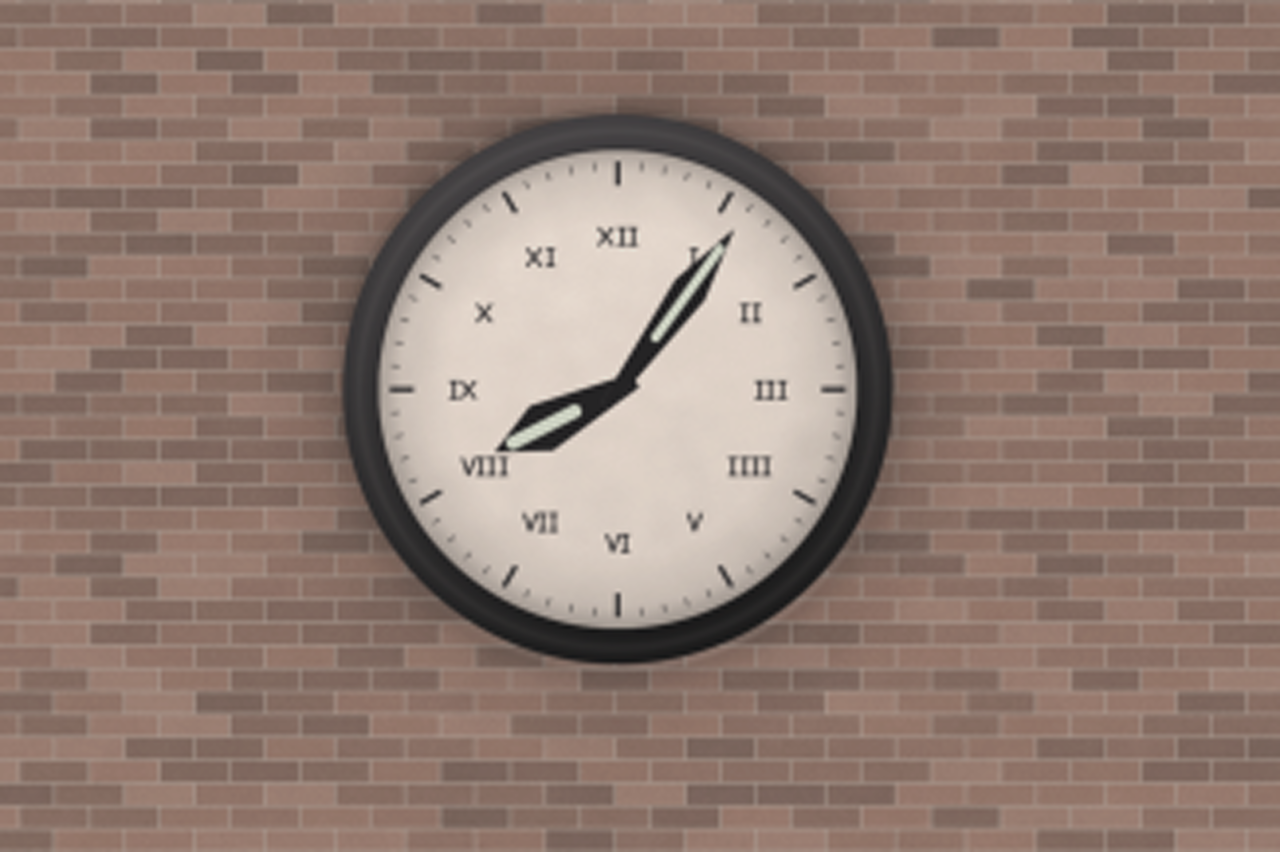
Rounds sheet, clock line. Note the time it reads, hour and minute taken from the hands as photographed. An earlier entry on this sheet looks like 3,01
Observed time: 8,06
